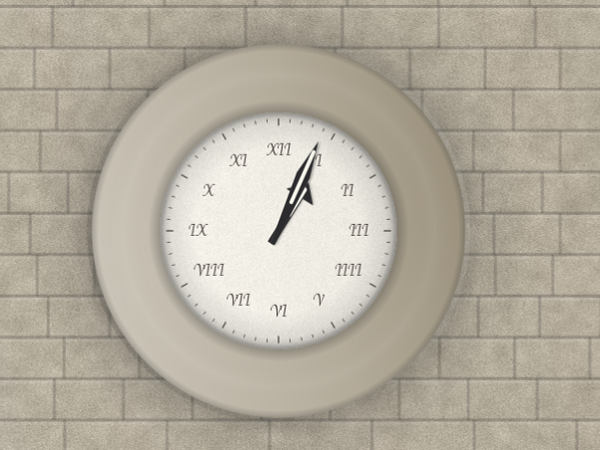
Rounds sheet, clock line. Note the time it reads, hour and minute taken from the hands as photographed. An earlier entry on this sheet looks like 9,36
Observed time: 1,04
